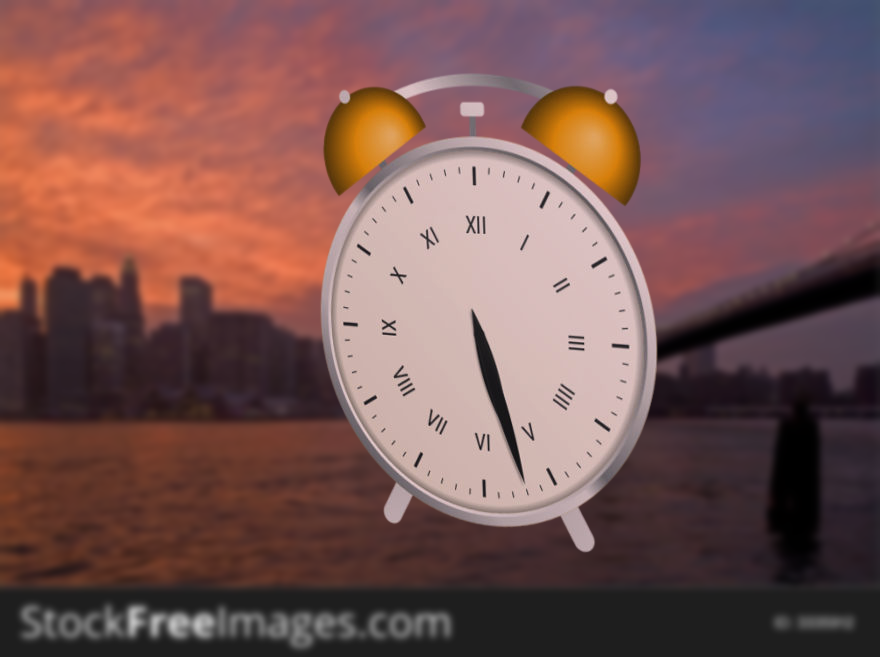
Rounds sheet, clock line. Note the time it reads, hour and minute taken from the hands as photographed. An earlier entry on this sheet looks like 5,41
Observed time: 5,27
